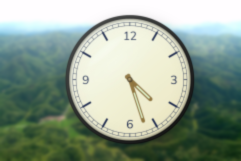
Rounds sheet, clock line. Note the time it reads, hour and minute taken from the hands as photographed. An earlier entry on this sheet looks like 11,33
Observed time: 4,27
